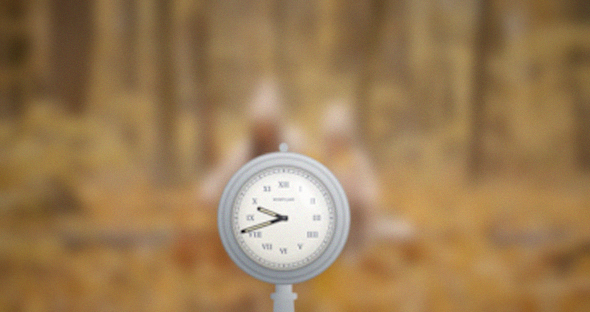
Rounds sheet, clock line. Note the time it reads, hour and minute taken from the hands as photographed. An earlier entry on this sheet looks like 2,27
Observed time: 9,42
